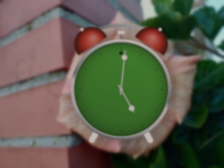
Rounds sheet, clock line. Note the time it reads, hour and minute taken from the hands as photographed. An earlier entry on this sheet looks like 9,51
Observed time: 5,01
